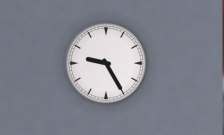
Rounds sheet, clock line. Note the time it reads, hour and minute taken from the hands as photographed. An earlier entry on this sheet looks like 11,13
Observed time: 9,25
